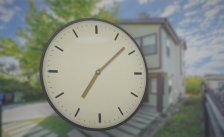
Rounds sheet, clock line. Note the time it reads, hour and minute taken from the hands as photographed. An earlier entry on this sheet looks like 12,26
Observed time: 7,08
